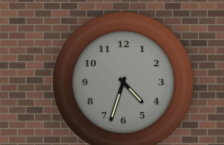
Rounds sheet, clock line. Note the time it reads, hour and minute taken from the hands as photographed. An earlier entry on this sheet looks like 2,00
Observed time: 4,33
